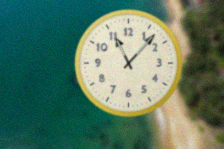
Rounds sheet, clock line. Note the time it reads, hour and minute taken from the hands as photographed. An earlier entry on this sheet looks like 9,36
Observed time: 11,07
